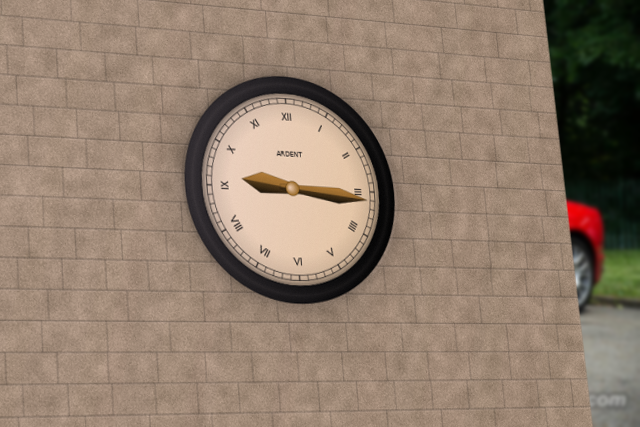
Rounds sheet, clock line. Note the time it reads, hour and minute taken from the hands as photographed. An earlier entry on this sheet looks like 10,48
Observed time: 9,16
